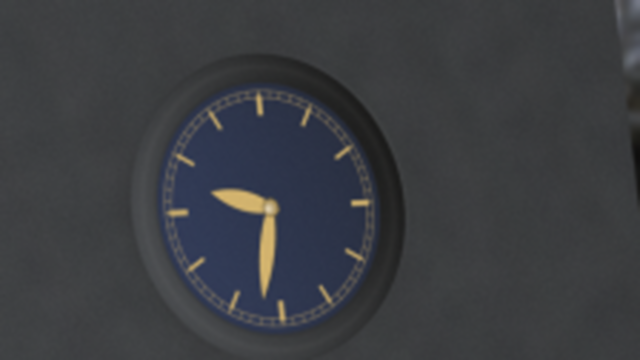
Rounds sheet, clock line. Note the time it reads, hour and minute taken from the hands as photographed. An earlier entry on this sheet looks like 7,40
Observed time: 9,32
